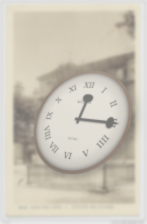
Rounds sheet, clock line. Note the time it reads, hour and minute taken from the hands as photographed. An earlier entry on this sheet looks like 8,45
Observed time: 12,15
